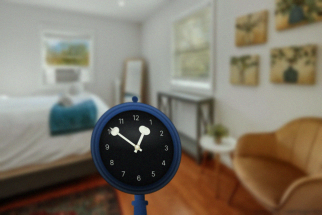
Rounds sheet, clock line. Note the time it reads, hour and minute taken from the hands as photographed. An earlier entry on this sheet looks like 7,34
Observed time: 12,51
